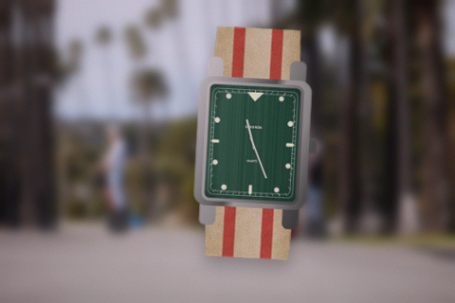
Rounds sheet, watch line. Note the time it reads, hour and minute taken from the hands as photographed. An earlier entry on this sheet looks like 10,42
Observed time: 11,26
